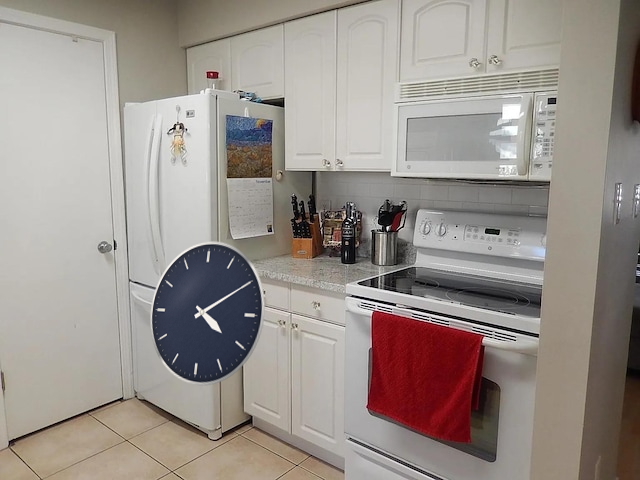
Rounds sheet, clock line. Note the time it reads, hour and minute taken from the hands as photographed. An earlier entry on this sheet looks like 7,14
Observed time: 4,10
